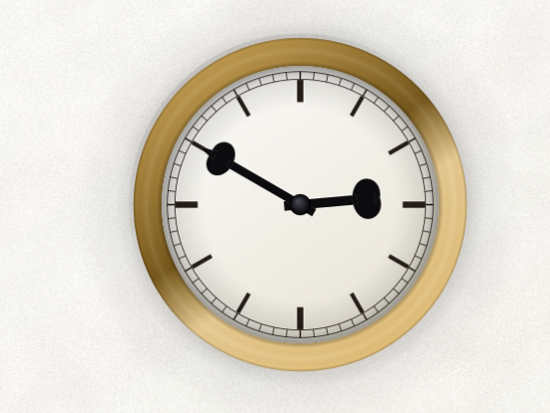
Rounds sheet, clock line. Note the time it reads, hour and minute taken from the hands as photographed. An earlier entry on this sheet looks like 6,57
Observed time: 2,50
